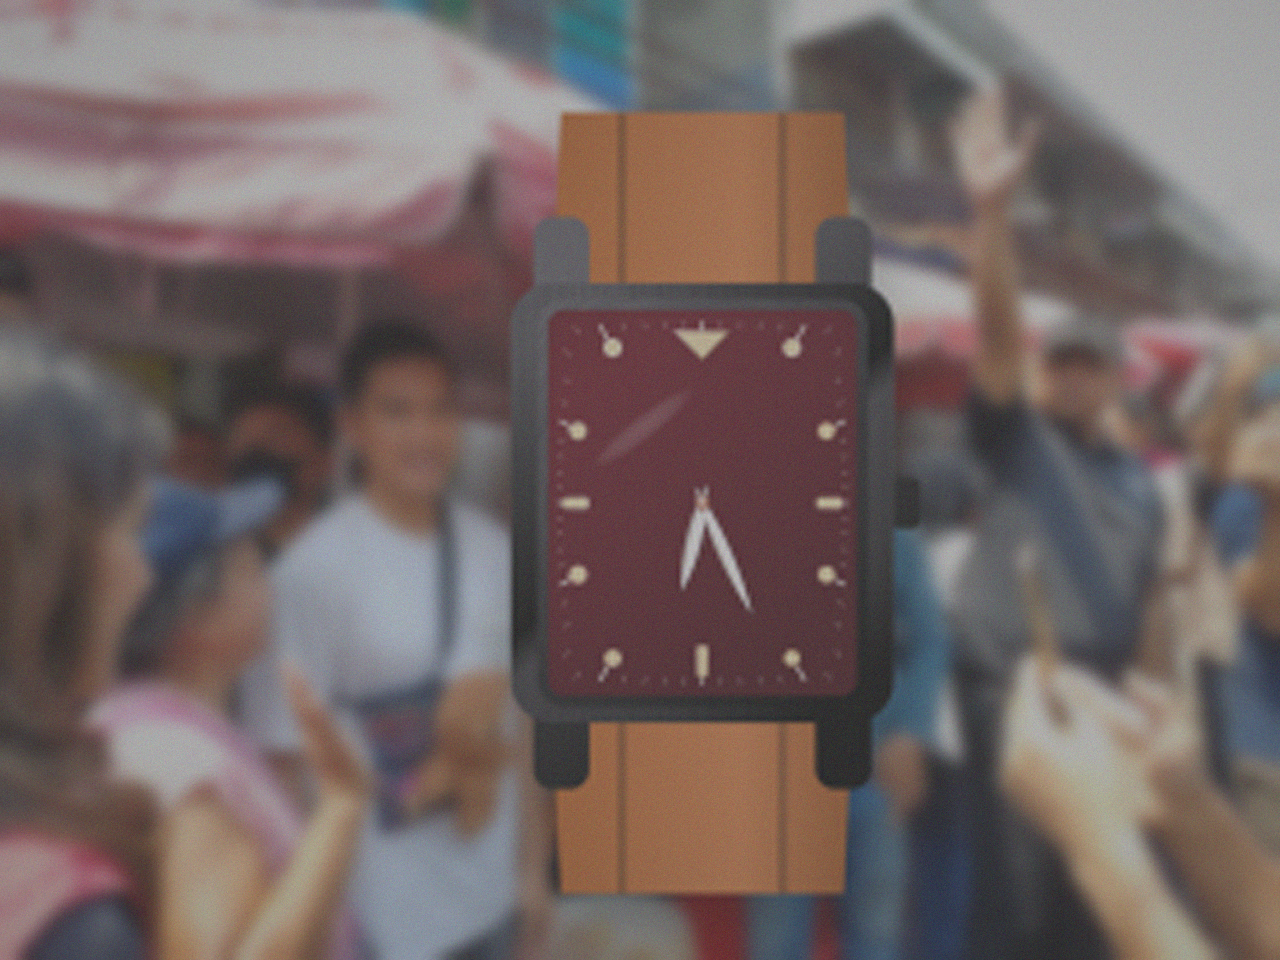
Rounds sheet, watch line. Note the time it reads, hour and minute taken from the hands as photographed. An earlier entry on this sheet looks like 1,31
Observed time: 6,26
